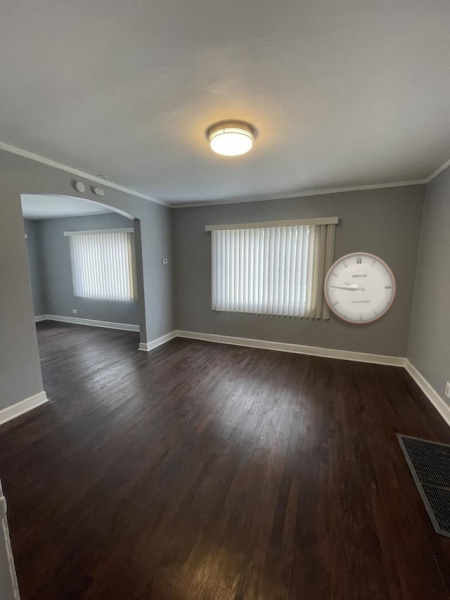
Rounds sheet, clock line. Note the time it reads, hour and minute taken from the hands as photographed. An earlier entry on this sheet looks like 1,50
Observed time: 9,46
